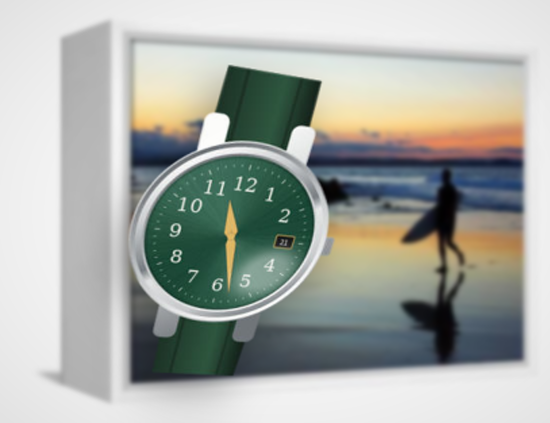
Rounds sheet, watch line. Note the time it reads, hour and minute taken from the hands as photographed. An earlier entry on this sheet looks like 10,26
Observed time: 11,28
